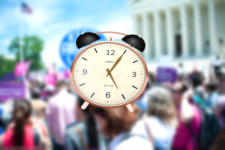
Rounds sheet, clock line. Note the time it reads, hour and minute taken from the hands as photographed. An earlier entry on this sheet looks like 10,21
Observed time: 5,05
